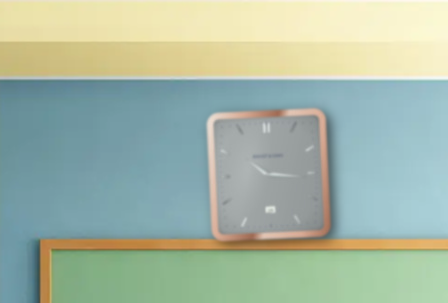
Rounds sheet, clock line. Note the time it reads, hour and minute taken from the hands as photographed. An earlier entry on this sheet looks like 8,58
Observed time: 10,16
